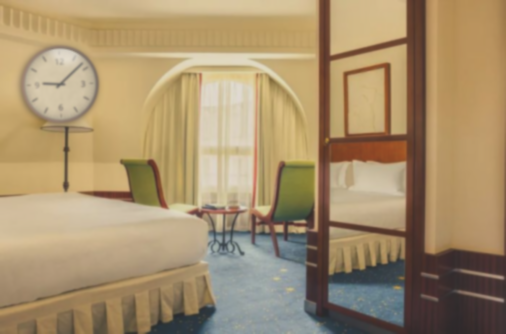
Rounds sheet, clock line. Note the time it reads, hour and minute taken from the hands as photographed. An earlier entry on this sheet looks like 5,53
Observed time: 9,08
